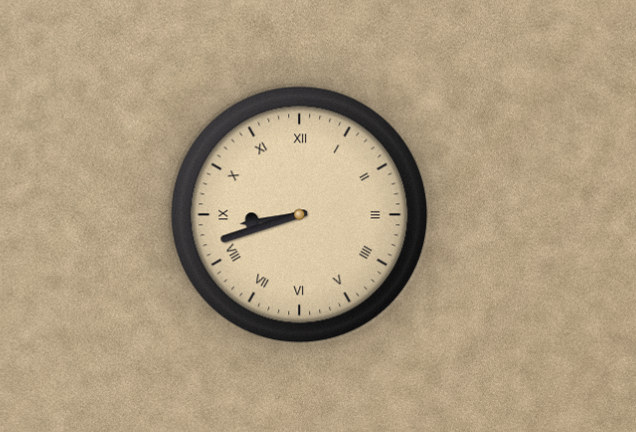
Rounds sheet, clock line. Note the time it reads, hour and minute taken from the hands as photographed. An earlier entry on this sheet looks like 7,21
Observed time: 8,42
